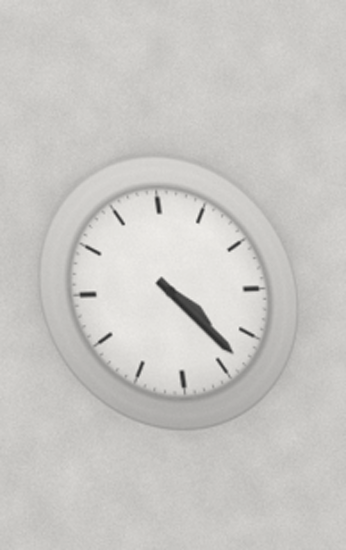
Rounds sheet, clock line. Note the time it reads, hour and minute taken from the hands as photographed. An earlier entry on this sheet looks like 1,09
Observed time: 4,23
